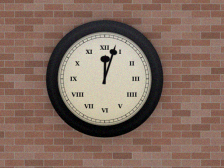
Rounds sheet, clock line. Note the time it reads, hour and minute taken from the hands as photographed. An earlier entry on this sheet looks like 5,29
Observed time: 12,03
